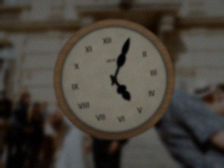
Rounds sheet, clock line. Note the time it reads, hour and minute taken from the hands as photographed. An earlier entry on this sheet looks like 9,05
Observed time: 5,05
